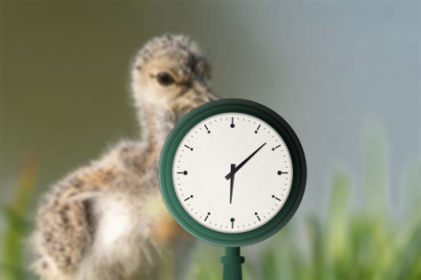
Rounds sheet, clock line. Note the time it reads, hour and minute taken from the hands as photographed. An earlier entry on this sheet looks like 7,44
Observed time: 6,08
